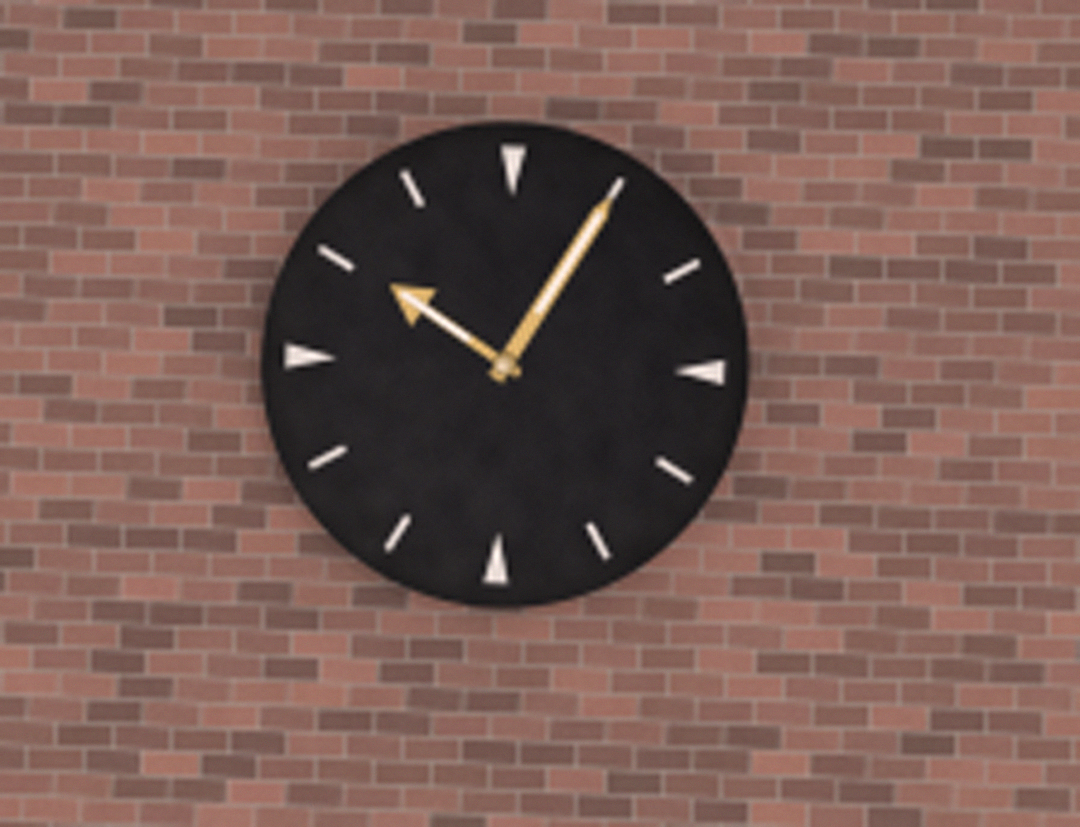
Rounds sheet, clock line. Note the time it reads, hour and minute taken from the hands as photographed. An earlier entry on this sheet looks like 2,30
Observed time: 10,05
